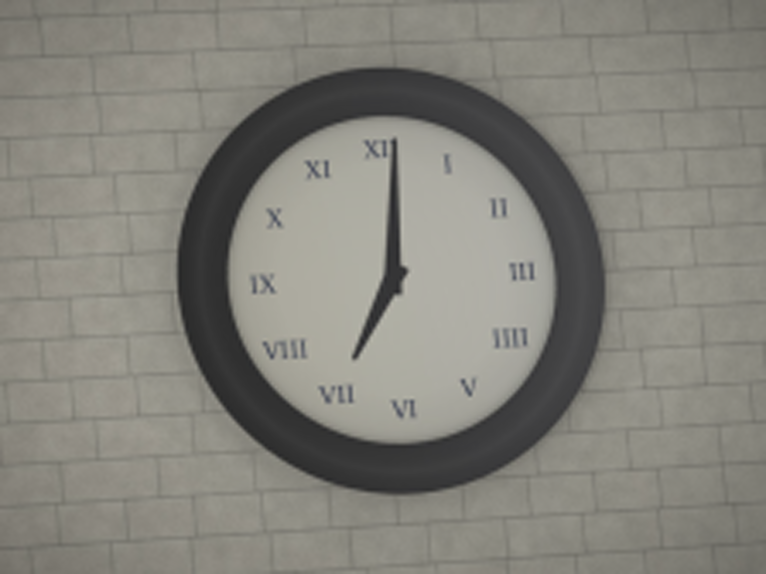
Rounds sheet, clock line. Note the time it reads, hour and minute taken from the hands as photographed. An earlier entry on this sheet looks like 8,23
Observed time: 7,01
